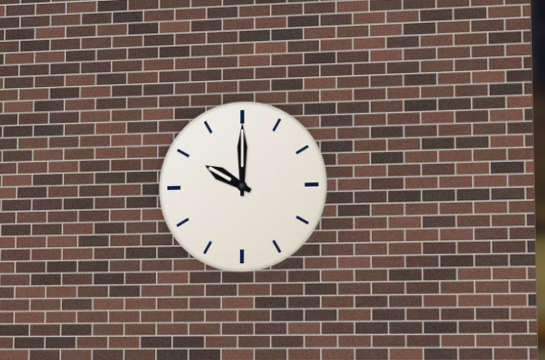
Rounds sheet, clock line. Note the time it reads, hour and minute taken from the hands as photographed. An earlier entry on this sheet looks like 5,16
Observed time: 10,00
